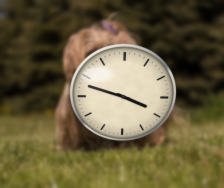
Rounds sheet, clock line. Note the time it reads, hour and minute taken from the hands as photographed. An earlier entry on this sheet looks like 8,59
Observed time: 3,48
